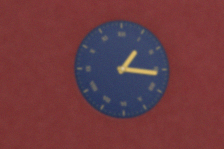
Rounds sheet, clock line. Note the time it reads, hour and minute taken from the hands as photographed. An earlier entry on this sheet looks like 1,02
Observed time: 1,16
